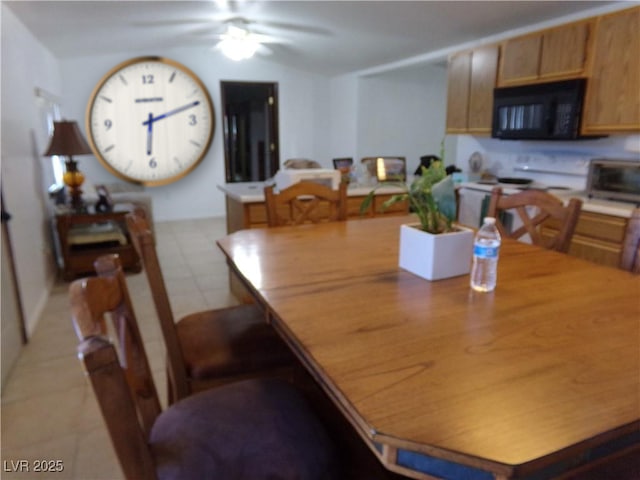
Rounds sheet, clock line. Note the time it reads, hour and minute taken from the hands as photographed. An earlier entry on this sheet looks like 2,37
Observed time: 6,12
